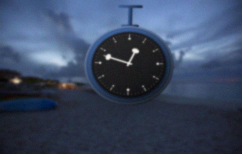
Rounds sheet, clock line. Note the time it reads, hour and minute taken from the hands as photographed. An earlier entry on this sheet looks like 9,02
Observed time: 12,48
